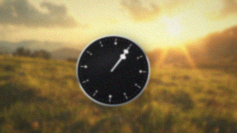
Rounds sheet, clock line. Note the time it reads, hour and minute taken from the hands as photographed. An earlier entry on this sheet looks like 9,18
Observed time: 1,05
